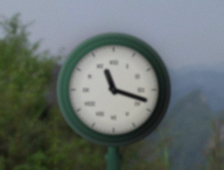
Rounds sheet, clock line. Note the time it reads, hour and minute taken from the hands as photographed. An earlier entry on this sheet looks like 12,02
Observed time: 11,18
